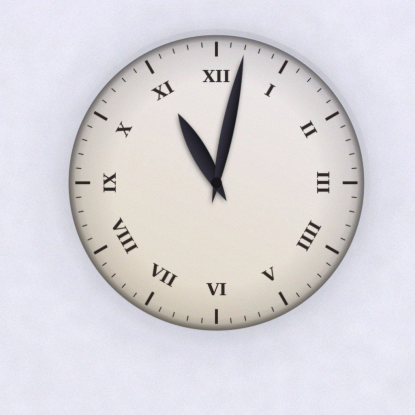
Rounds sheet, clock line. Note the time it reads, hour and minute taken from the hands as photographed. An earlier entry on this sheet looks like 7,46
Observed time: 11,02
